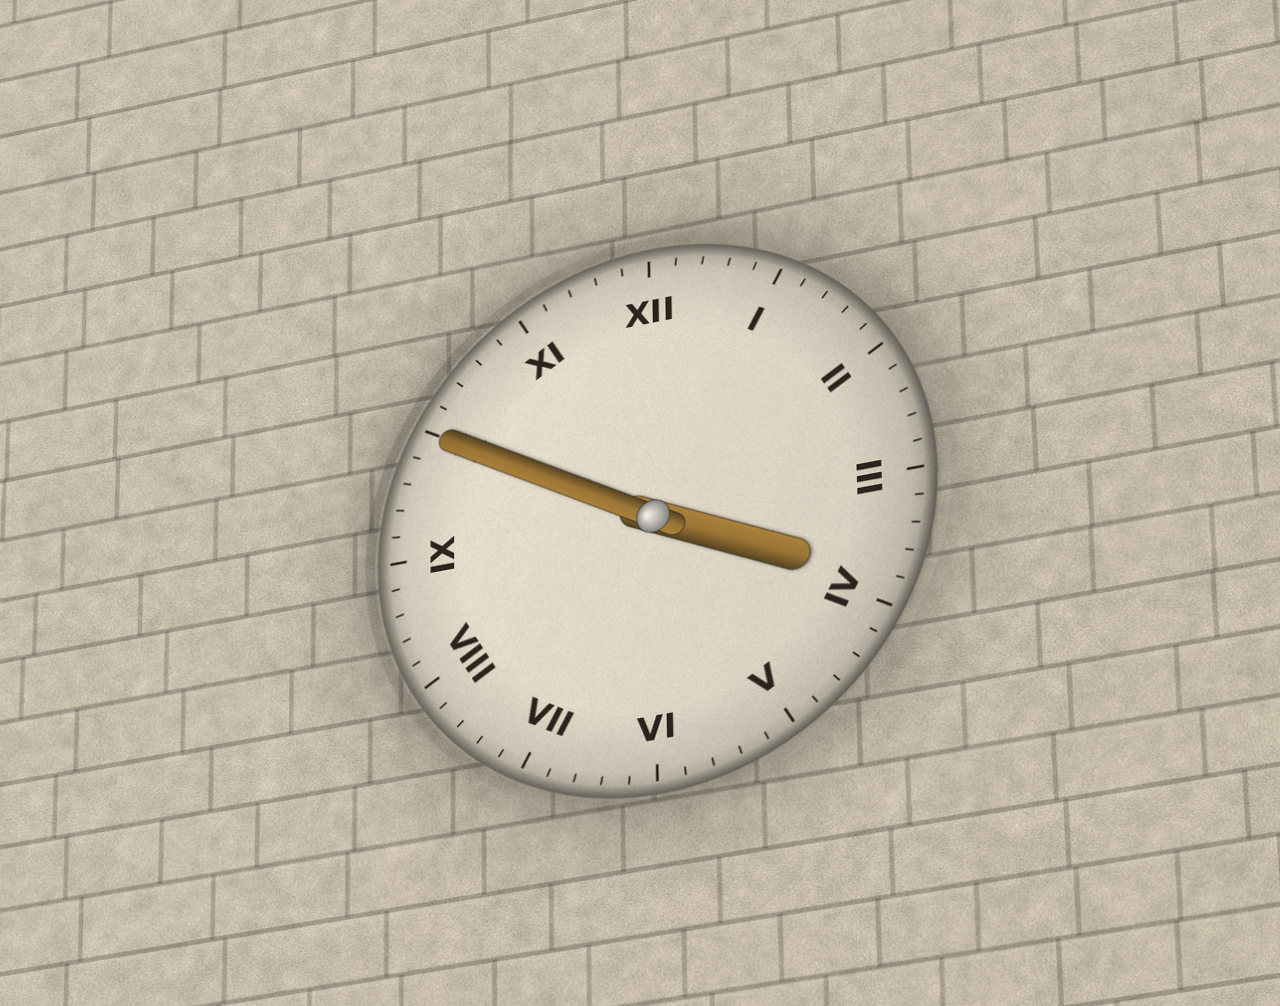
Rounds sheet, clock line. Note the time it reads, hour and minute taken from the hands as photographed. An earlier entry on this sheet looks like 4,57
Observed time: 3,50
